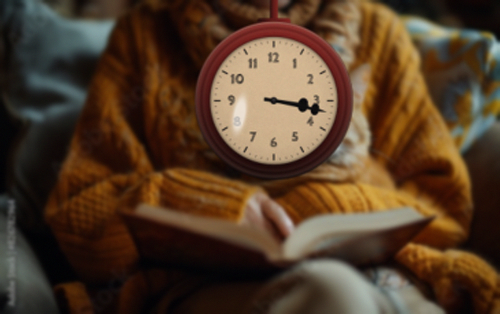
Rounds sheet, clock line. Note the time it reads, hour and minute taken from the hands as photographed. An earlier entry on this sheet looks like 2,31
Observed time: 3,17
